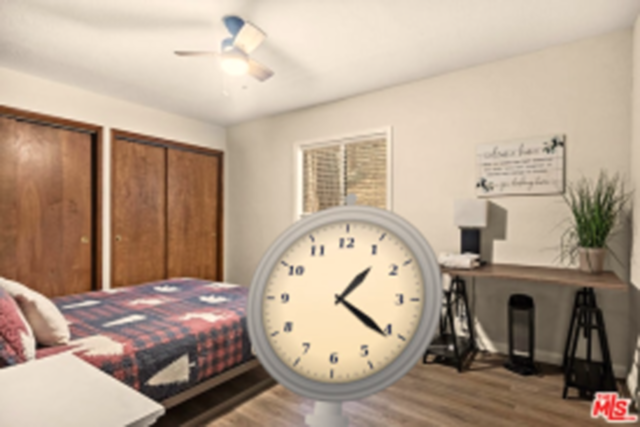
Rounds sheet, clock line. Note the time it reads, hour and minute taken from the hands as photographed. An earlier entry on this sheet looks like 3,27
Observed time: 1,21
